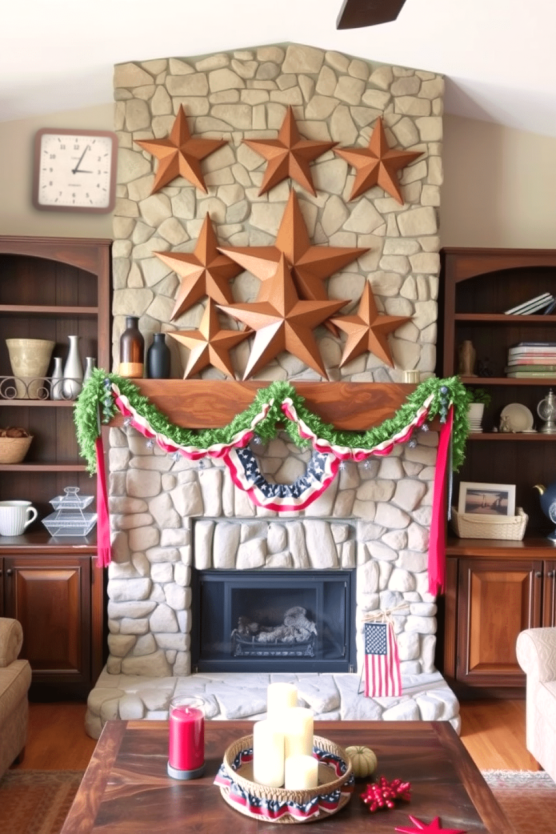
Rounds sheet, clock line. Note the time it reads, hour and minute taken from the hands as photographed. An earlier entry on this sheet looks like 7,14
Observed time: 3,04
